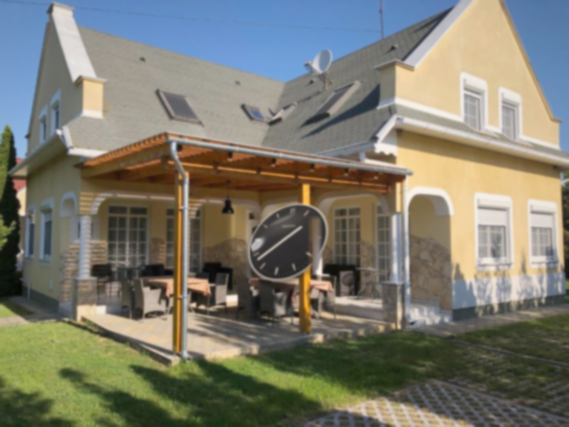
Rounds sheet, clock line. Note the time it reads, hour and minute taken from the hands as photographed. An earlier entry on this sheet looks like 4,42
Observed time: 1,38
